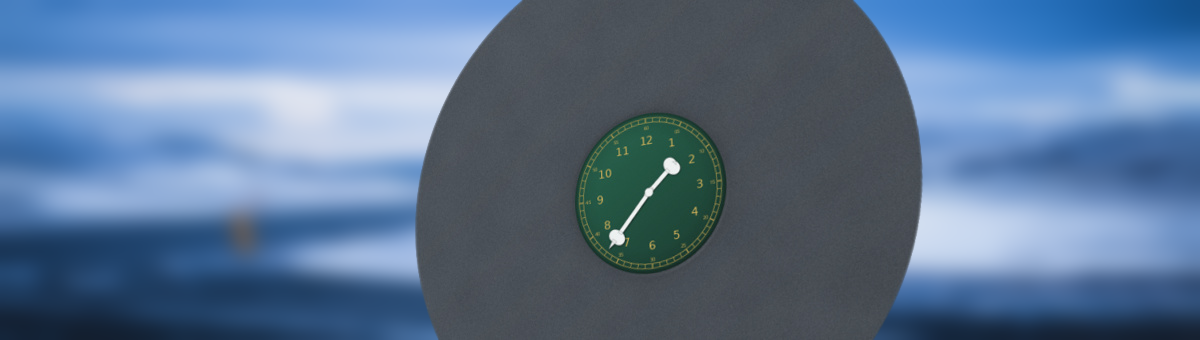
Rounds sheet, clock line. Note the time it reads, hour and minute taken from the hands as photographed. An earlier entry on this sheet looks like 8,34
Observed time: 1,37
